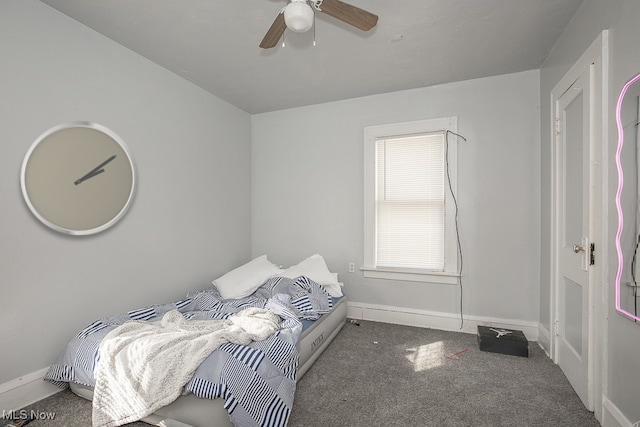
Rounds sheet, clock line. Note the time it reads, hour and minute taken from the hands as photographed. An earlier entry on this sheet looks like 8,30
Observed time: 2,09
